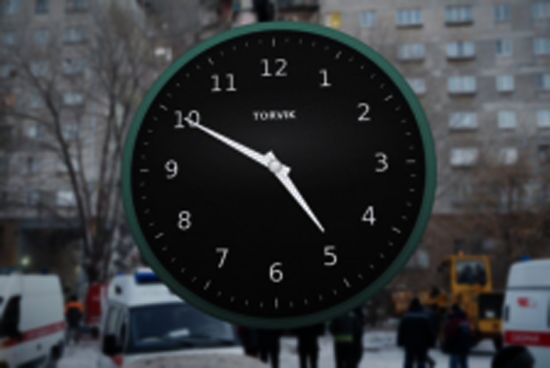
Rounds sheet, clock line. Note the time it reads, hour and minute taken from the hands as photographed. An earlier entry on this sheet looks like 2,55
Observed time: 4,50
